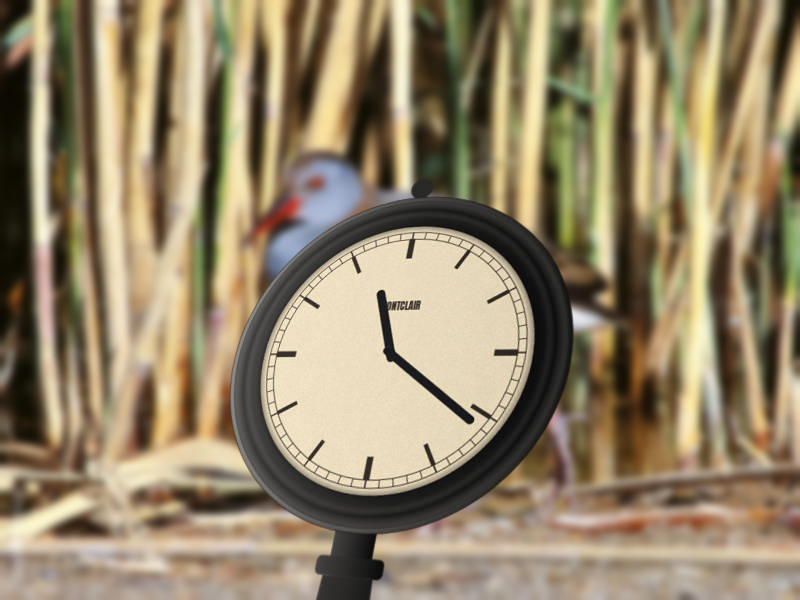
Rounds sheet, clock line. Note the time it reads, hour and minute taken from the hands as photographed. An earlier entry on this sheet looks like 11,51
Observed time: 11,21
